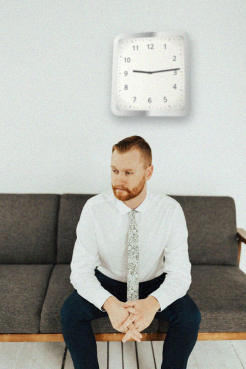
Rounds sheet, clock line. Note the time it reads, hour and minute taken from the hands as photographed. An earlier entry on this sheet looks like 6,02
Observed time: 9,14
